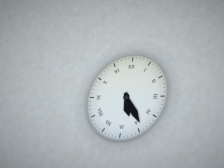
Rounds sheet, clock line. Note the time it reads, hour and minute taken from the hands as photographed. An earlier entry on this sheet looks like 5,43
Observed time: 5,24
